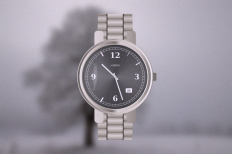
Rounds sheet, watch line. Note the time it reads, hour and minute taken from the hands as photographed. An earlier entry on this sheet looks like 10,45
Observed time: 10,27
